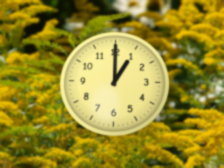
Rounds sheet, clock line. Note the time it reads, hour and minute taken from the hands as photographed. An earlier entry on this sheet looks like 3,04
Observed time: 1,00
